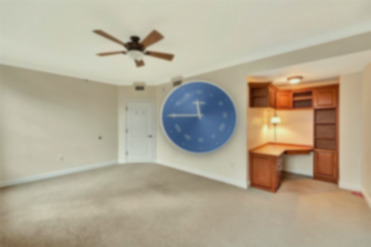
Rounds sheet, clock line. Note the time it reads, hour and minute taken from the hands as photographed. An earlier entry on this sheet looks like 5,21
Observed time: 11,45
